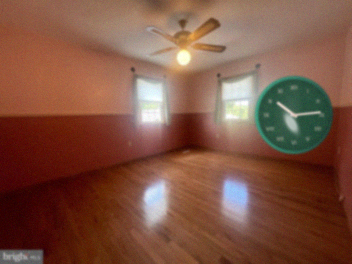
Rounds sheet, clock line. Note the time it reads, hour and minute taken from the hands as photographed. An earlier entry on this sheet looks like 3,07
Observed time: 10,14
